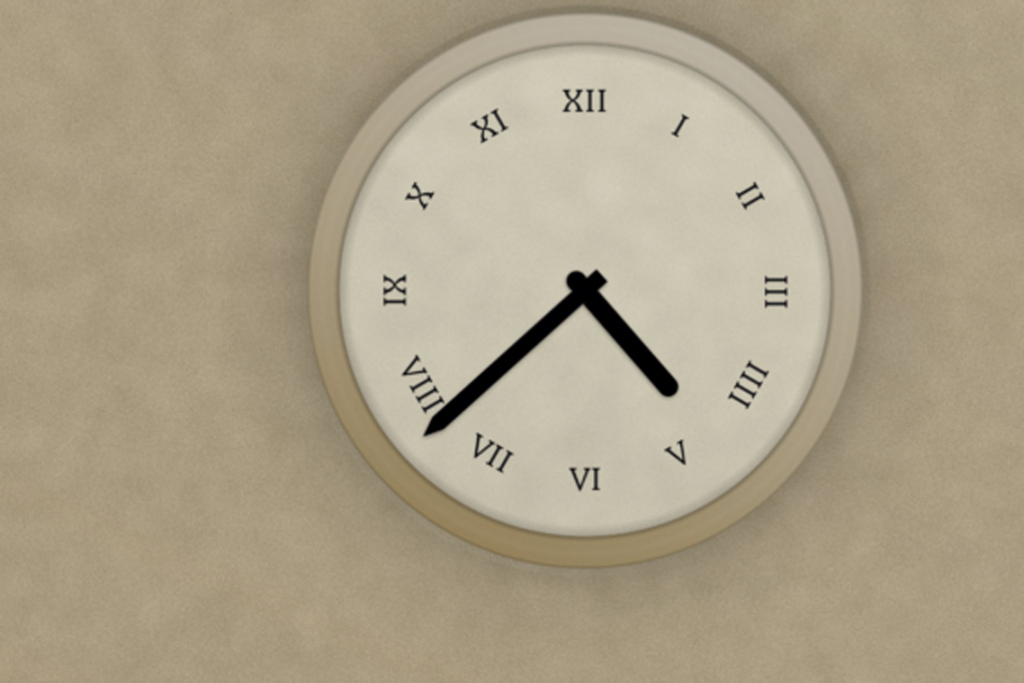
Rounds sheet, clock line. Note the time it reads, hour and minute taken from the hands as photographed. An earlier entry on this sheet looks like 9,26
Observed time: 4,38
